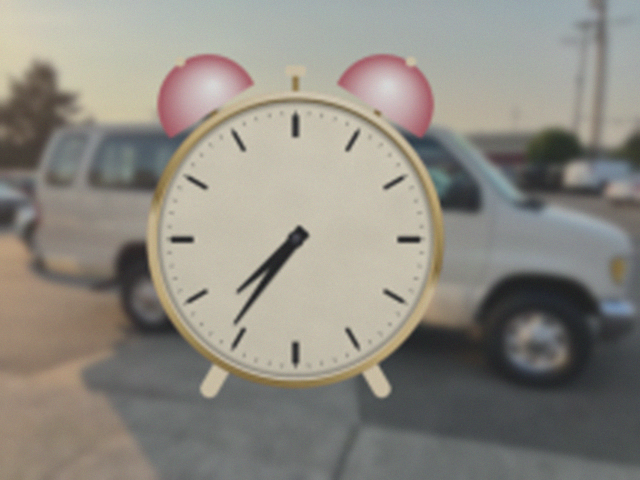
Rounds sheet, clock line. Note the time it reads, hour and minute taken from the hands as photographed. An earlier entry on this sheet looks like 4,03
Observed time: 7,36
